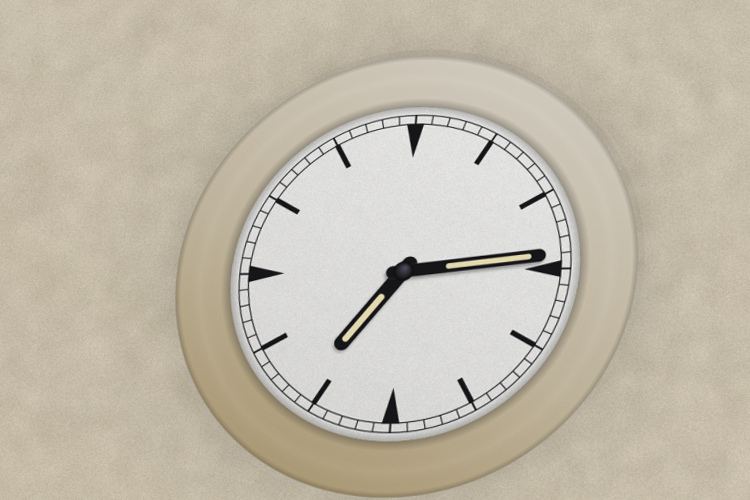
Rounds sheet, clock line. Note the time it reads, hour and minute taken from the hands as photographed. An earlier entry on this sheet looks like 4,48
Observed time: 7,14
